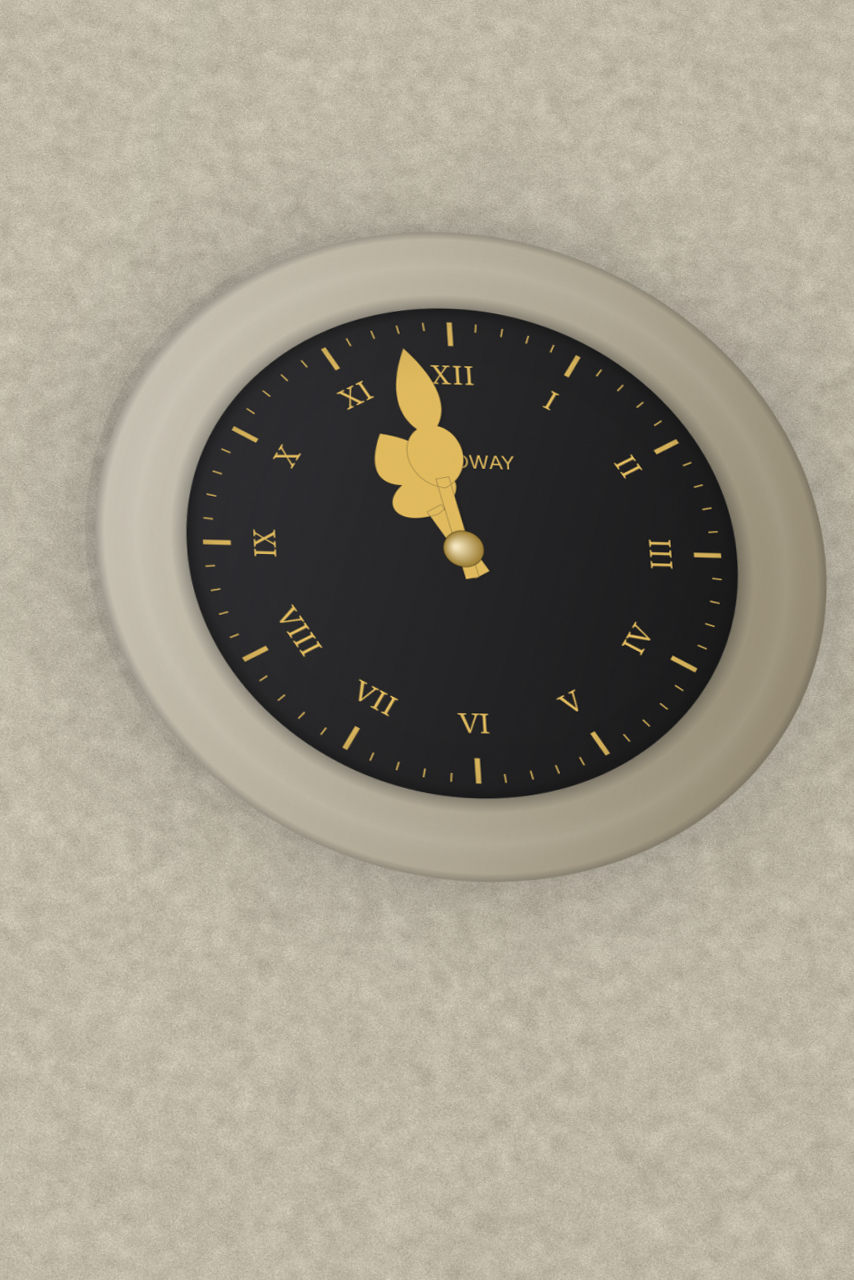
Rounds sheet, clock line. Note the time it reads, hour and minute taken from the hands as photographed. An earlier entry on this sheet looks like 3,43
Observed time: 10,58
